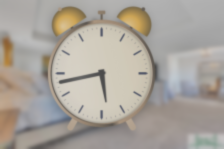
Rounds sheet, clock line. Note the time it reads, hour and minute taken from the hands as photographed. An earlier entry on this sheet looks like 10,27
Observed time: 5,43
